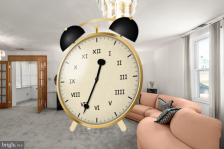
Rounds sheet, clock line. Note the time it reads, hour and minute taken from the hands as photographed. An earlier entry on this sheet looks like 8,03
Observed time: 12,34
